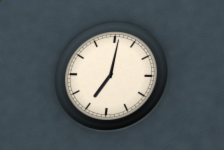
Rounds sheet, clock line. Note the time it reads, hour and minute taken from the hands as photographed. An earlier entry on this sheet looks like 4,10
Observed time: 7,01
